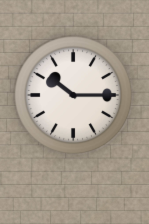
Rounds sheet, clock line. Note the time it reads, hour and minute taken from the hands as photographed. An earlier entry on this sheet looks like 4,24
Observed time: 10,15
